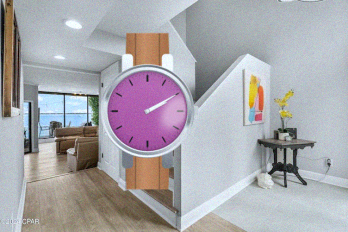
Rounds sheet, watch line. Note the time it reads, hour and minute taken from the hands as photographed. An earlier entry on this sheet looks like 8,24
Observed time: 2,10
